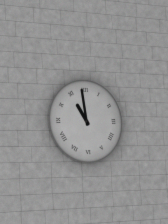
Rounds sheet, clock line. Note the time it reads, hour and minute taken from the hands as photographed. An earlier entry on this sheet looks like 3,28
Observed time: 10,59
